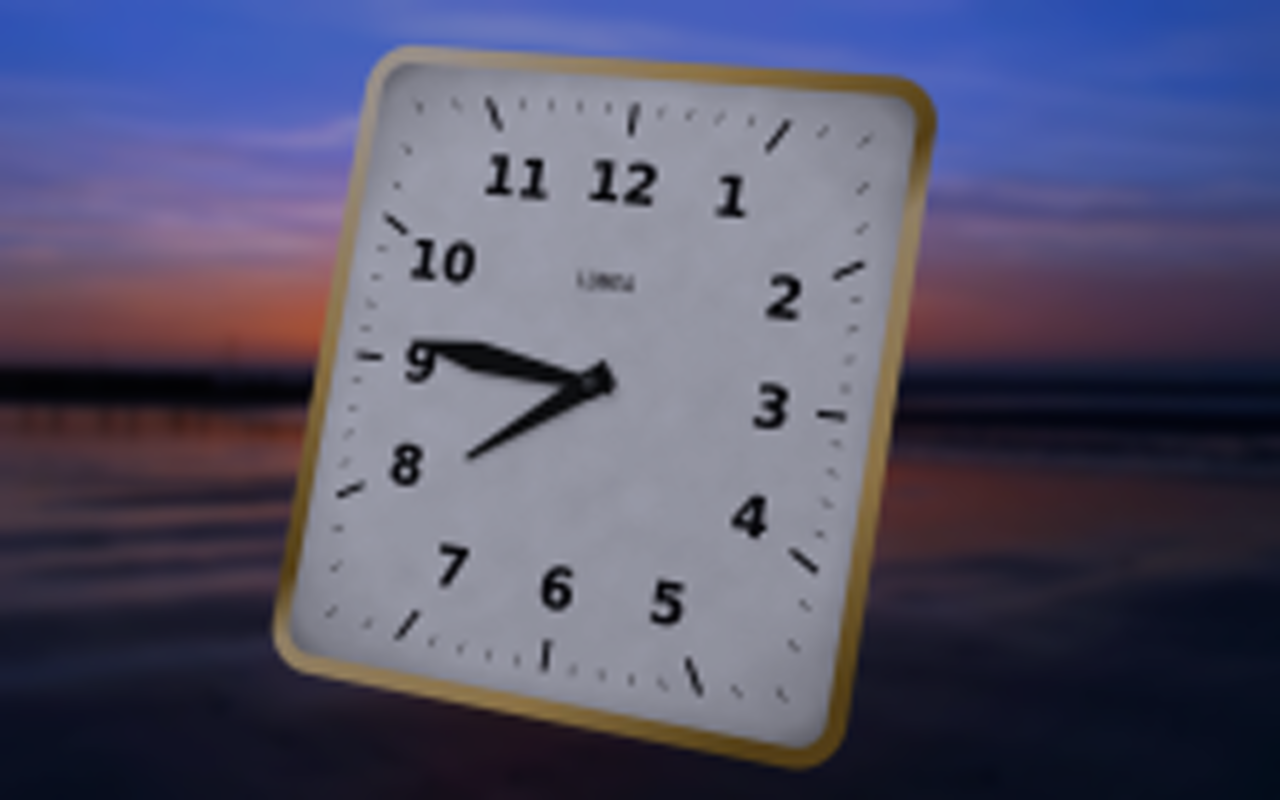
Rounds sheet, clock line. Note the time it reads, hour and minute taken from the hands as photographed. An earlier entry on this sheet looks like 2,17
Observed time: 7,46
